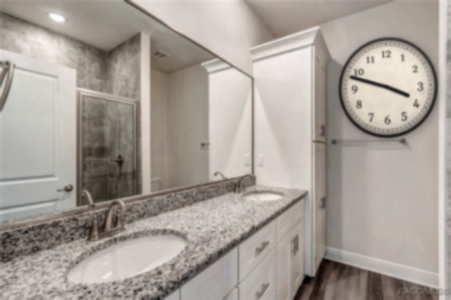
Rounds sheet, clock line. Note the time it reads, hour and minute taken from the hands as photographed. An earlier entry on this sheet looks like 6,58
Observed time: 3,48
